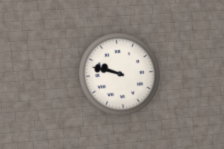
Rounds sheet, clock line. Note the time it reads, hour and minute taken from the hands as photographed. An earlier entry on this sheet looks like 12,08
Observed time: 9,48
